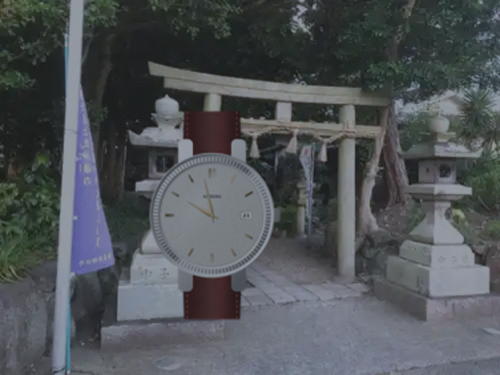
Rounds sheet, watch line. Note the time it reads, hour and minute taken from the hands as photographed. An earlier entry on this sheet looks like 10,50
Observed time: 9,58
